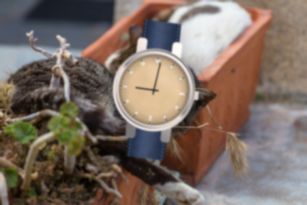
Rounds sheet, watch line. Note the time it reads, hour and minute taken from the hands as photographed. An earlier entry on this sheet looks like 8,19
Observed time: 9,01
